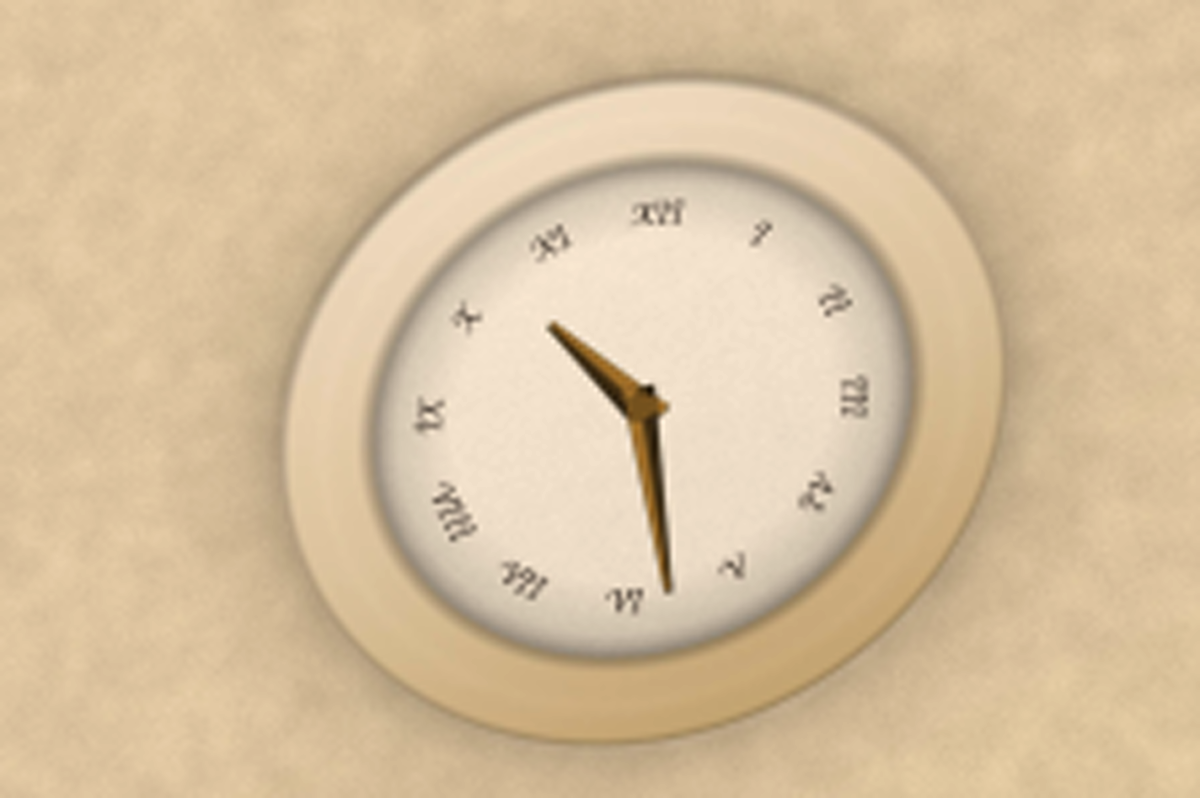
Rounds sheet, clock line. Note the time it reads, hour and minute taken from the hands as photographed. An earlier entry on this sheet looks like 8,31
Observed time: 10,28
